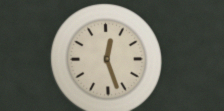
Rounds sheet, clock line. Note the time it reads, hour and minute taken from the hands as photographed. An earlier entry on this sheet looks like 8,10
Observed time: 12,27
